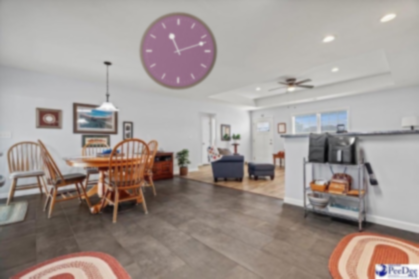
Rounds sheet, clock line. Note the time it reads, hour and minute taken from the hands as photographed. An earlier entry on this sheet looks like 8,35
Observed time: 11,12
